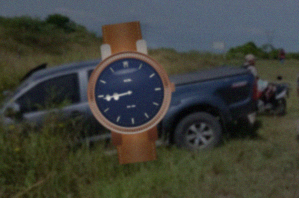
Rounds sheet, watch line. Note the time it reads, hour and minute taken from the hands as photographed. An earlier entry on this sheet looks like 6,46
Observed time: 8,44
